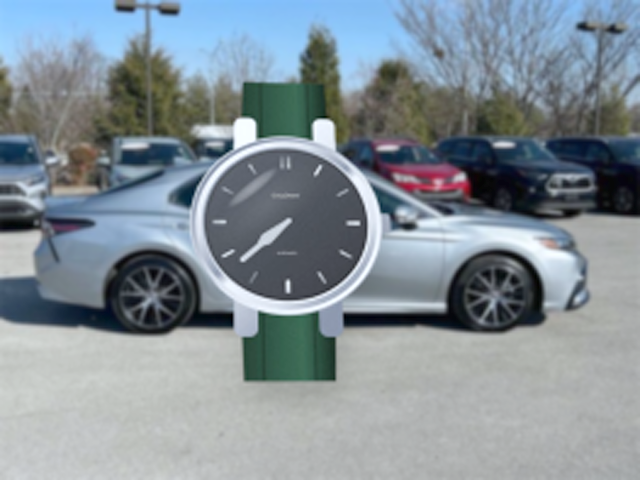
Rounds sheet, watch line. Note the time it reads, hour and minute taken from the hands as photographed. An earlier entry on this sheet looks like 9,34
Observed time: 7,38
